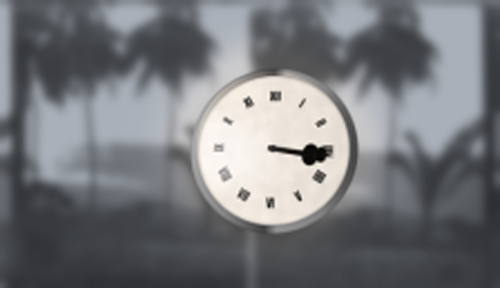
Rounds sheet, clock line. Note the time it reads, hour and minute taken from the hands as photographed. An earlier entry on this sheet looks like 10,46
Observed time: 3,16
